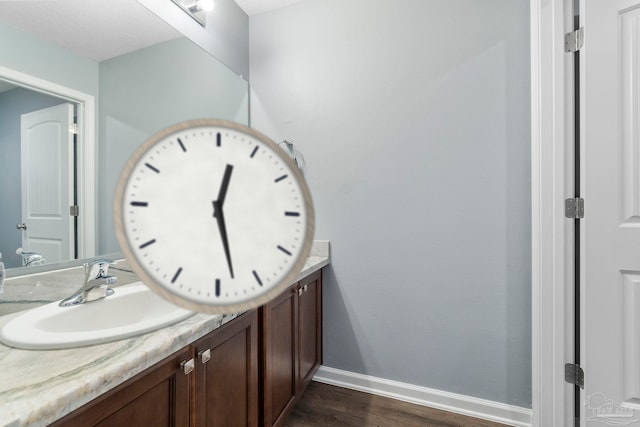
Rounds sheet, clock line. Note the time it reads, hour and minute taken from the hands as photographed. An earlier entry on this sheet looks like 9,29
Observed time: 12,28
